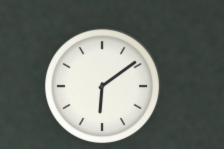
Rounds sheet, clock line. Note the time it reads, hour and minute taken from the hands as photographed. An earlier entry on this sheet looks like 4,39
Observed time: 6,09
